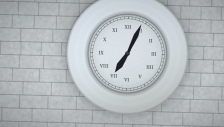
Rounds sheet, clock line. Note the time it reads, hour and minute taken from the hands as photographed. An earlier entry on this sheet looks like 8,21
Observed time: 7,04
